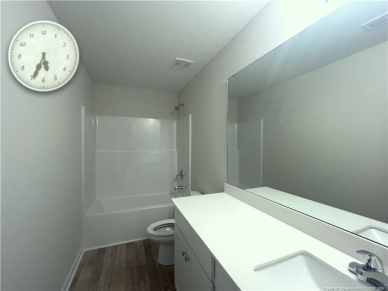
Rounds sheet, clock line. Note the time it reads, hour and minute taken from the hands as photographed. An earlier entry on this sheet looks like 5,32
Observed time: 5,34
